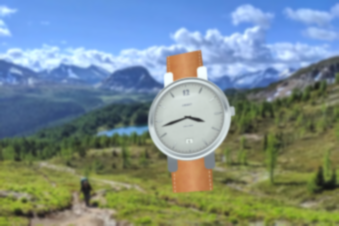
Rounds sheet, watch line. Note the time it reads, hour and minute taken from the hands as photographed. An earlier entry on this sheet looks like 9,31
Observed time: 3,43
